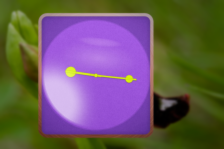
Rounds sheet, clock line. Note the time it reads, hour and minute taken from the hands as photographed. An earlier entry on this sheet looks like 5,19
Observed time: 9,16
